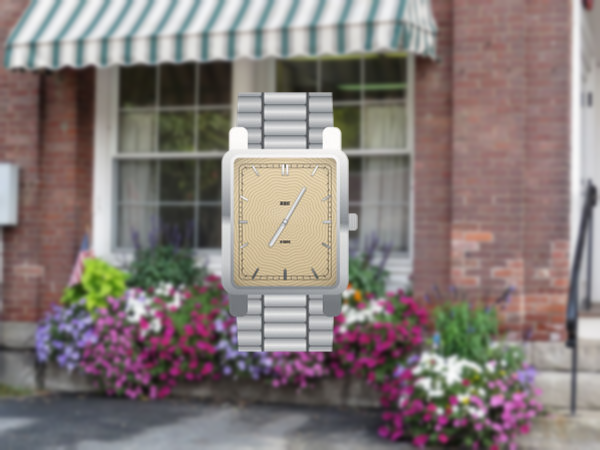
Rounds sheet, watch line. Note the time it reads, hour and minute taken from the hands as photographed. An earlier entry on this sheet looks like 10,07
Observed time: 7,05
